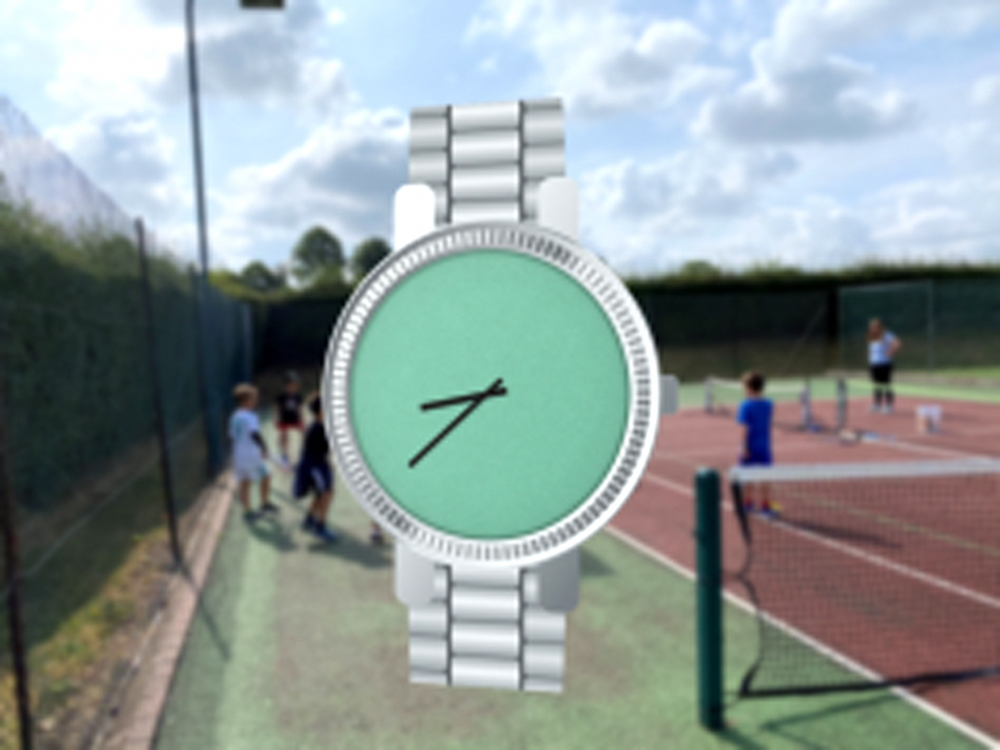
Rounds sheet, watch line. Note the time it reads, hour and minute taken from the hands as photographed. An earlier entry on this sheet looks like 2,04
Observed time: 8,38
